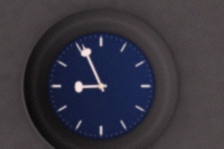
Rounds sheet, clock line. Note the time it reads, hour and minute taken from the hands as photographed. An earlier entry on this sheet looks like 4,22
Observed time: 8,56
